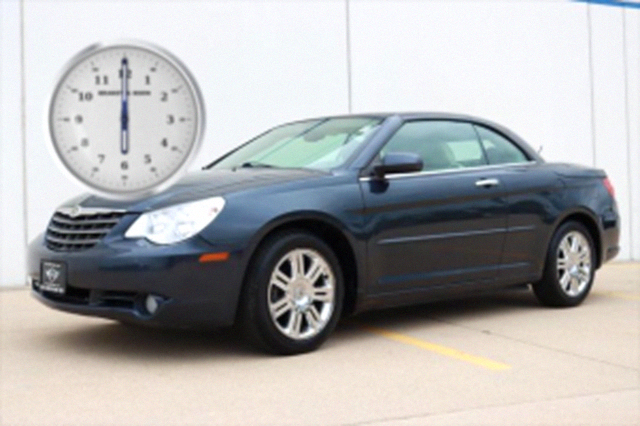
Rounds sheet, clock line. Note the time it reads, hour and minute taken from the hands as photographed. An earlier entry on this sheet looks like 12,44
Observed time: 6,00
